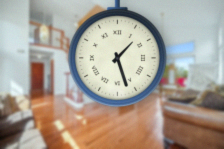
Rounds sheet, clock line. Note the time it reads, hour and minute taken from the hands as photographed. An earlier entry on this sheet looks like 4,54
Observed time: 1,27
